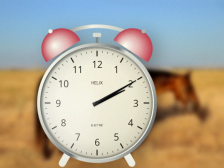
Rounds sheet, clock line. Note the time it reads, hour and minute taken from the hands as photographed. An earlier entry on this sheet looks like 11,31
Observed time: 2,10
